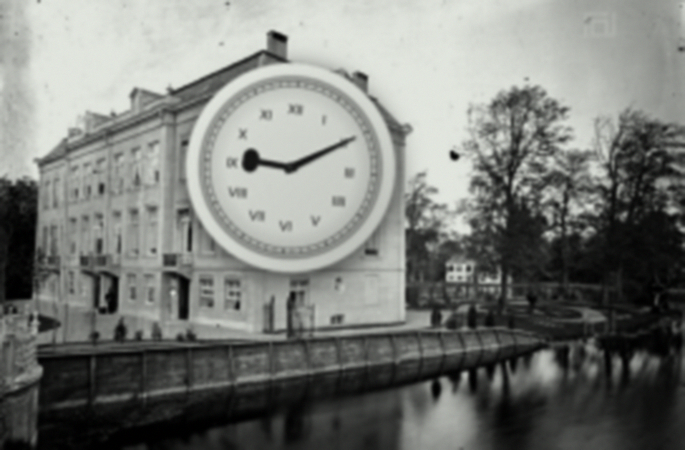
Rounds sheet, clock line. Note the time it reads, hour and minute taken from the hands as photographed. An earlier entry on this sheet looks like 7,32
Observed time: 9,10
